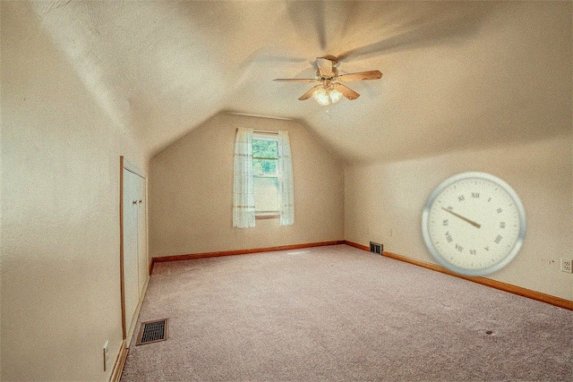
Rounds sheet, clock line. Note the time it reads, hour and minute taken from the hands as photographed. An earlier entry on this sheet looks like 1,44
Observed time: 9,49
